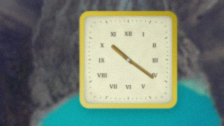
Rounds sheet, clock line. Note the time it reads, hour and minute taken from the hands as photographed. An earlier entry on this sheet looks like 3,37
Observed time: 10,21
